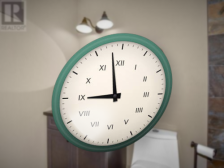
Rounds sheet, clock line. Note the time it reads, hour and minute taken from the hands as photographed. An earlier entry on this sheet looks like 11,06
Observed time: 8,58
